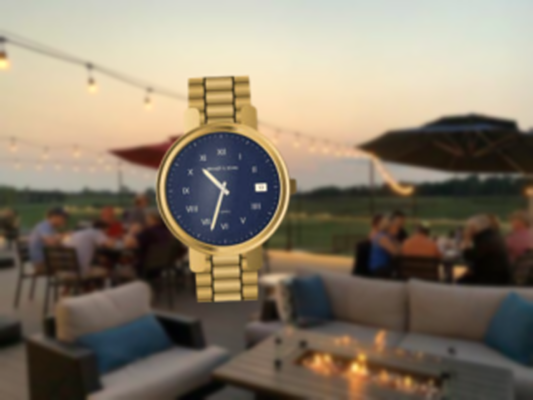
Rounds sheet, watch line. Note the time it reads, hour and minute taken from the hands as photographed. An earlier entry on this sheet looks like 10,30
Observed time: 10,33
